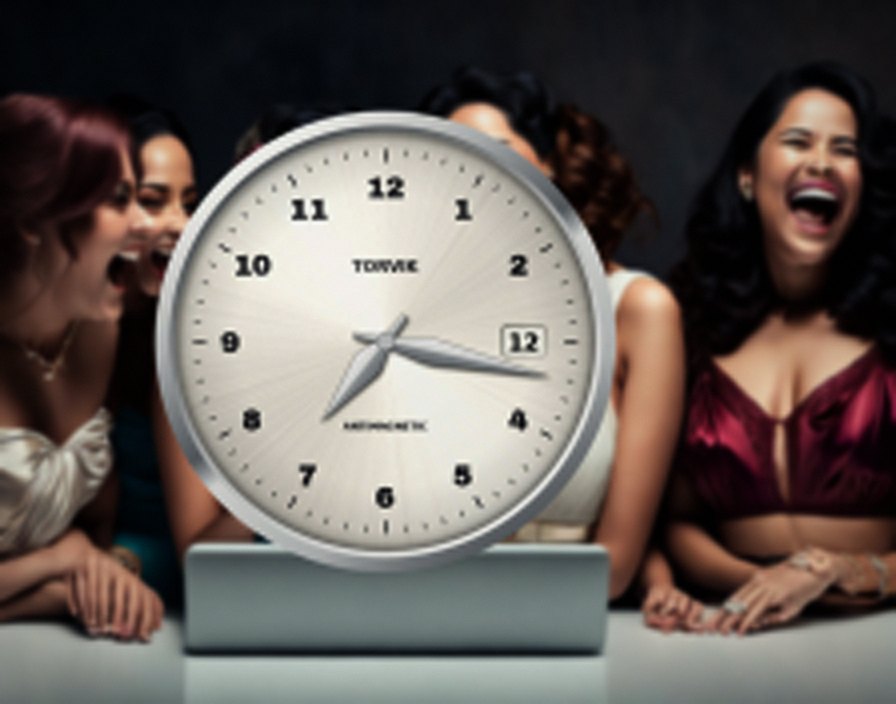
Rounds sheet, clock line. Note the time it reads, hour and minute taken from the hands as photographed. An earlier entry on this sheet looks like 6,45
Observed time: 7,17
